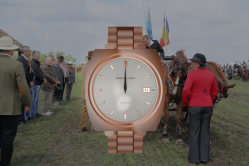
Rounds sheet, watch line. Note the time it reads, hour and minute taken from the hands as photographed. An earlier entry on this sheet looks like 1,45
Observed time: 12,00
